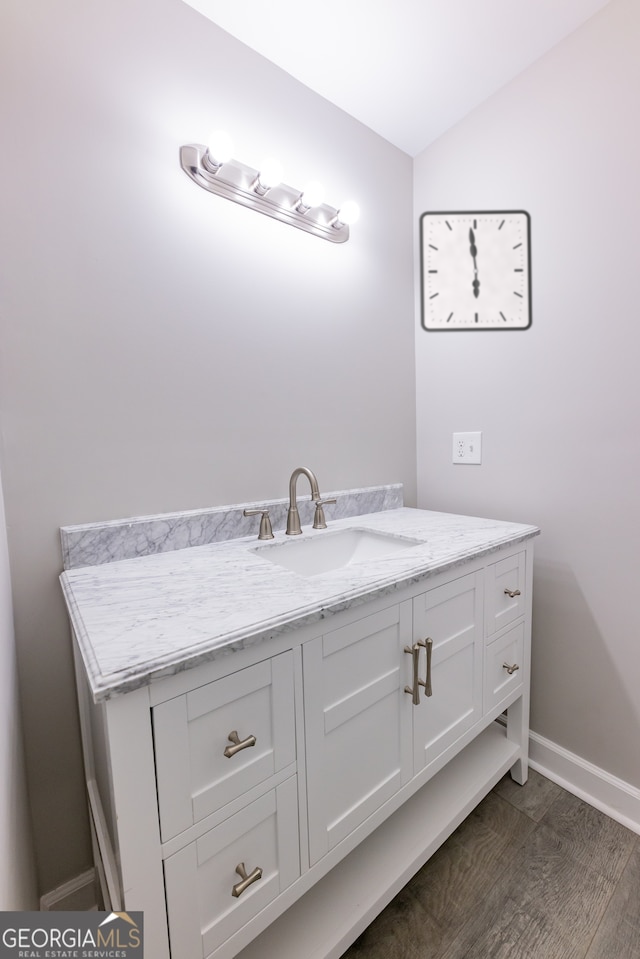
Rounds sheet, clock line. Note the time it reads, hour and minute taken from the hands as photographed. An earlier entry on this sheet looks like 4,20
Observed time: 5,59
